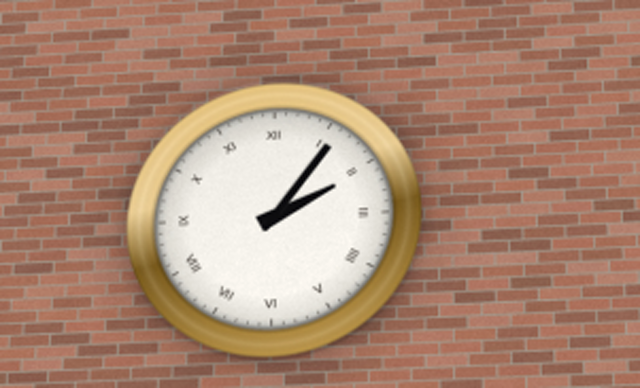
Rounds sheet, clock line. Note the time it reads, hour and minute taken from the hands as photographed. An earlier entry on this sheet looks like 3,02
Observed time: 2,06
